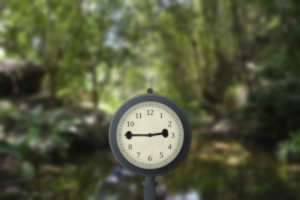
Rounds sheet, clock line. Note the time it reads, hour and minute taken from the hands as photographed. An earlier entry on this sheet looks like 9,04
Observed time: 2,45
